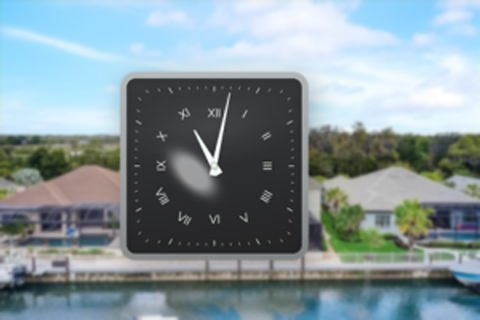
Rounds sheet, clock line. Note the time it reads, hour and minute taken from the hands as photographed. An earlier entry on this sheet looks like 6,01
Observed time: 11,02
